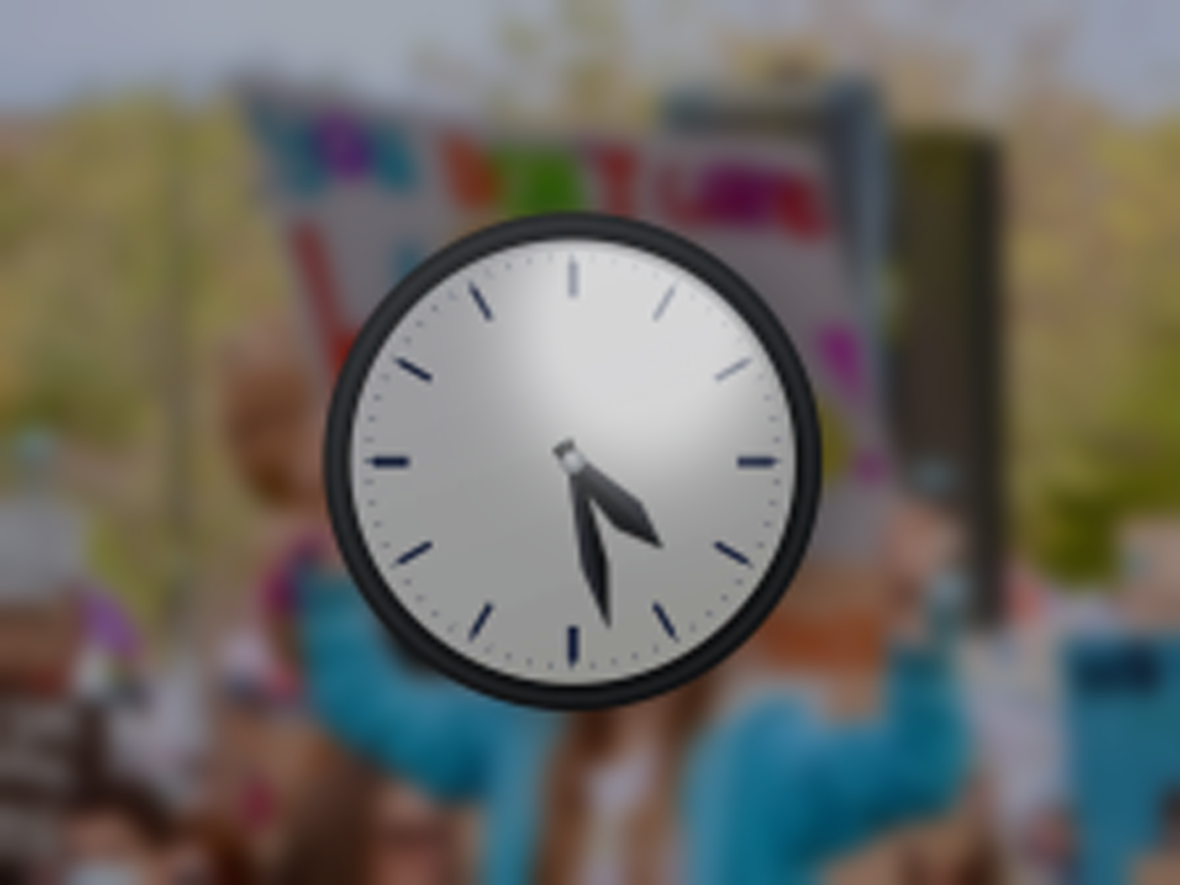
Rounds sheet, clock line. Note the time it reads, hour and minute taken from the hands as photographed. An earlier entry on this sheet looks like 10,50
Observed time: 4,28
